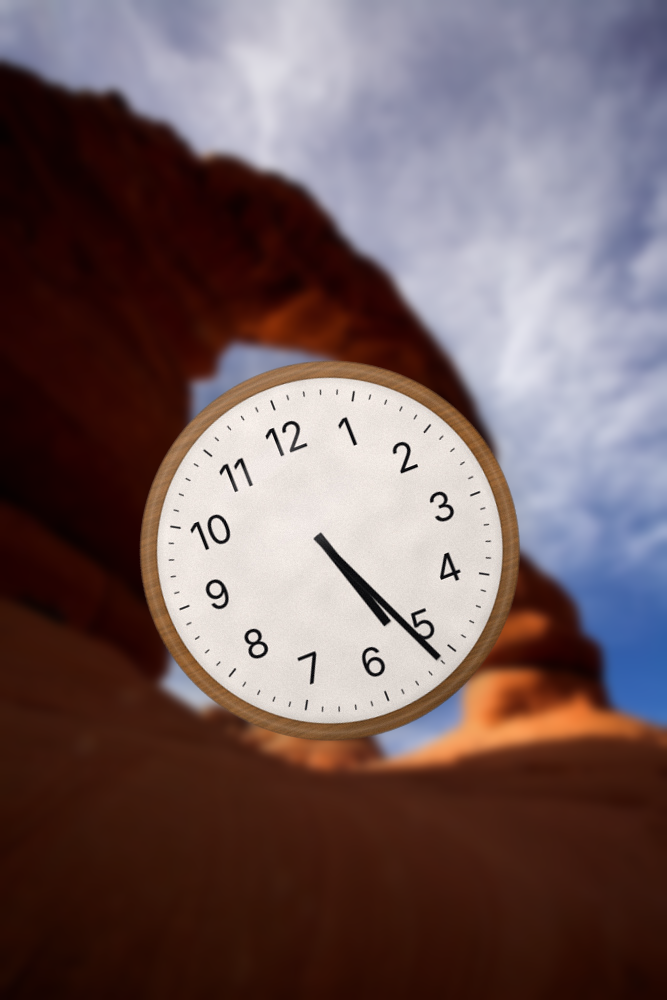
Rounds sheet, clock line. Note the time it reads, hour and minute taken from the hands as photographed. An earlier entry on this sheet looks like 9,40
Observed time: 5,26
